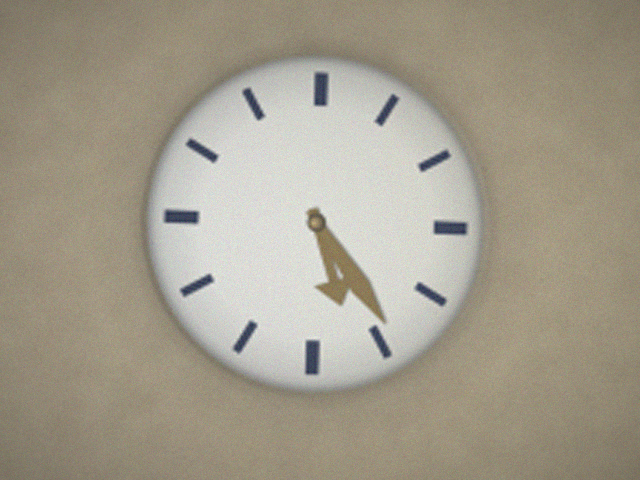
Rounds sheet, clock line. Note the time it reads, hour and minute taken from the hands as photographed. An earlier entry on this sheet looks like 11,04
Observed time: 5,24
